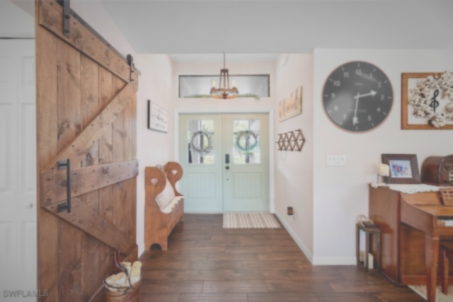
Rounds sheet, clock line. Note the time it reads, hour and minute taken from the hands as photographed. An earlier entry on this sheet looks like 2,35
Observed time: 2,31
